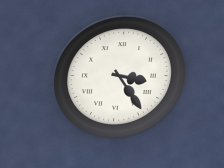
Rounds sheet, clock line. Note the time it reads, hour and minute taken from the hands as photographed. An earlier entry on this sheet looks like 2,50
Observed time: 3,24
